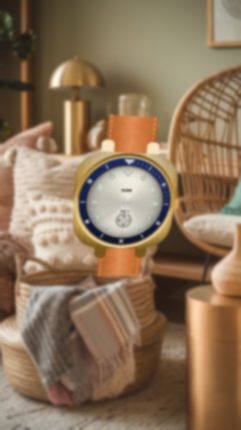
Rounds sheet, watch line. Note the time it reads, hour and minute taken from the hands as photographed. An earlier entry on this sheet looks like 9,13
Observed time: 5,39
